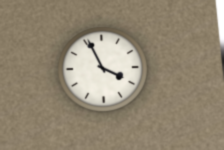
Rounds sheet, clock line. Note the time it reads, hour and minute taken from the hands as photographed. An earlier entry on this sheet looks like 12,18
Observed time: 3,56
